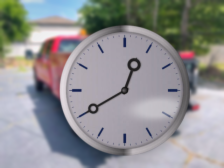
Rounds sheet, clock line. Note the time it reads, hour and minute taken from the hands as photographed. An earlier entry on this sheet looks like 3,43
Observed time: 12,40
